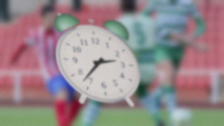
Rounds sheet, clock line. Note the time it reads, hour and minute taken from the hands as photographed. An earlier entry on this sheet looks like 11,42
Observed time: 2,37
